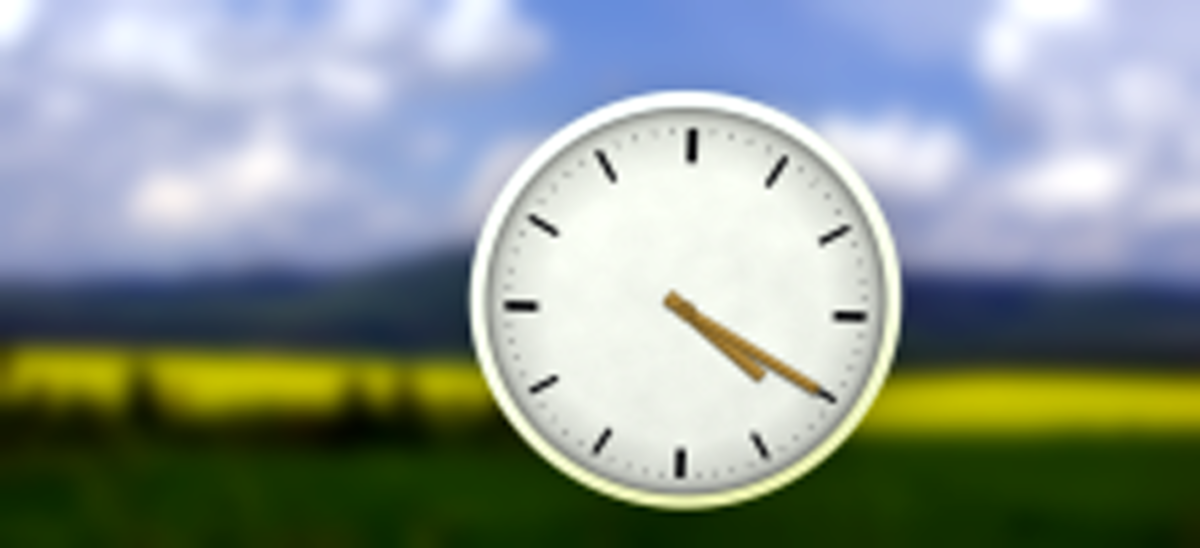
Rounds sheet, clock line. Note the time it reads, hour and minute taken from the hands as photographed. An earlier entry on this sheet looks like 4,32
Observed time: 4,20
